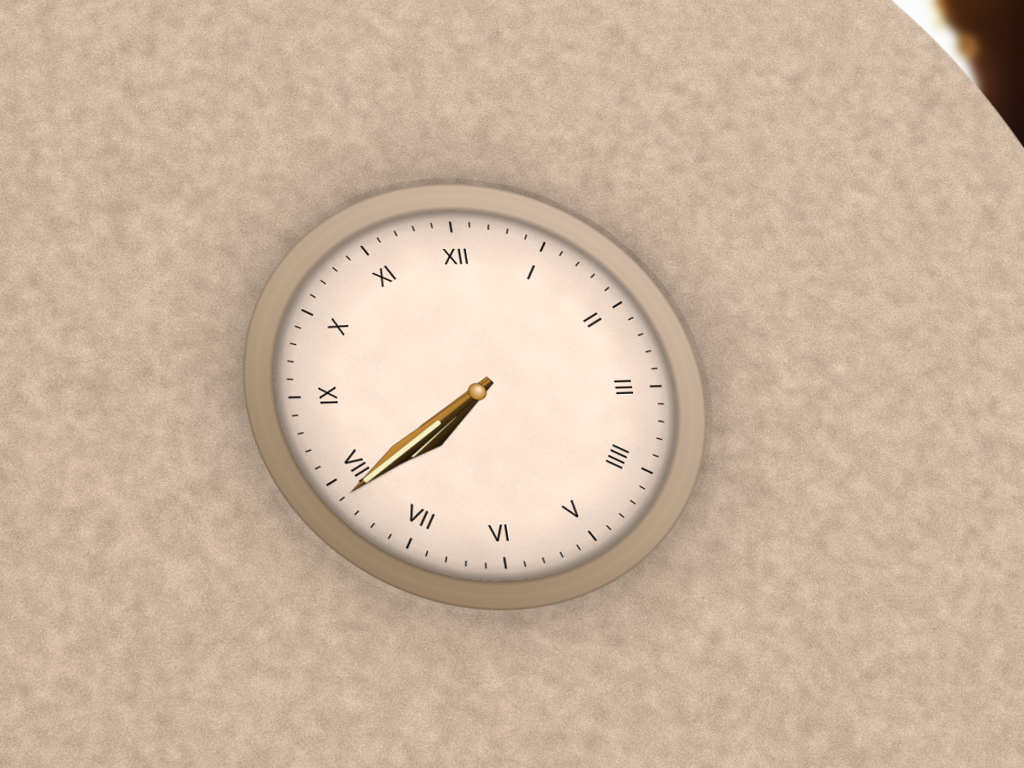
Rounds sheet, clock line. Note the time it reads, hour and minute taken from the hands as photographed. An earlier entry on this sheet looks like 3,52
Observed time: 7,39
